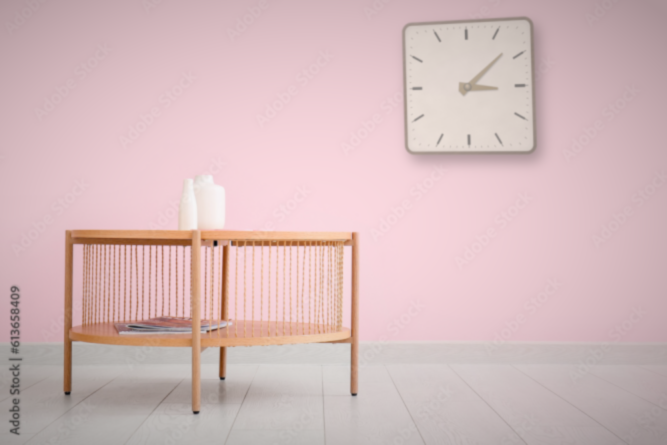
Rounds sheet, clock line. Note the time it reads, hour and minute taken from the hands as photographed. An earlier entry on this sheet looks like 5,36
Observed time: 3,08
